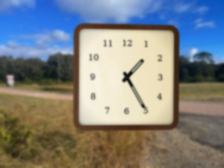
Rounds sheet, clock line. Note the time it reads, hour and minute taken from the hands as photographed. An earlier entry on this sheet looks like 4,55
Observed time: 1,25
